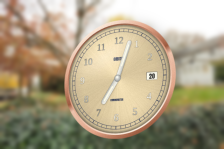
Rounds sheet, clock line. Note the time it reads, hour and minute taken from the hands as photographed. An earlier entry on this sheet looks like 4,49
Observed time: 7,03
